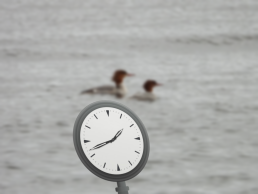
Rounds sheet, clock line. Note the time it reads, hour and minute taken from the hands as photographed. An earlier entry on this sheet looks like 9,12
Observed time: 1,42
